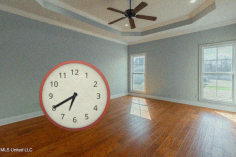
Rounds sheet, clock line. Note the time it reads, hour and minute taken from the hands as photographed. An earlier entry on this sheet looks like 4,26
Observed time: 6,40
